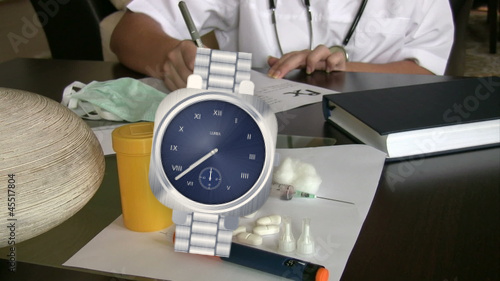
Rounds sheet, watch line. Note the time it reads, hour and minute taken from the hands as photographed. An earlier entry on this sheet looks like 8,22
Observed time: 7,38
